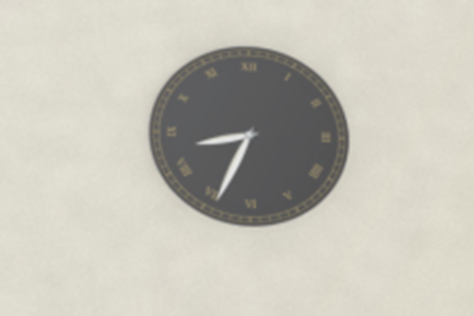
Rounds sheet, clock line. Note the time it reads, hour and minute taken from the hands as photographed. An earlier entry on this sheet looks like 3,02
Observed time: 8,34
